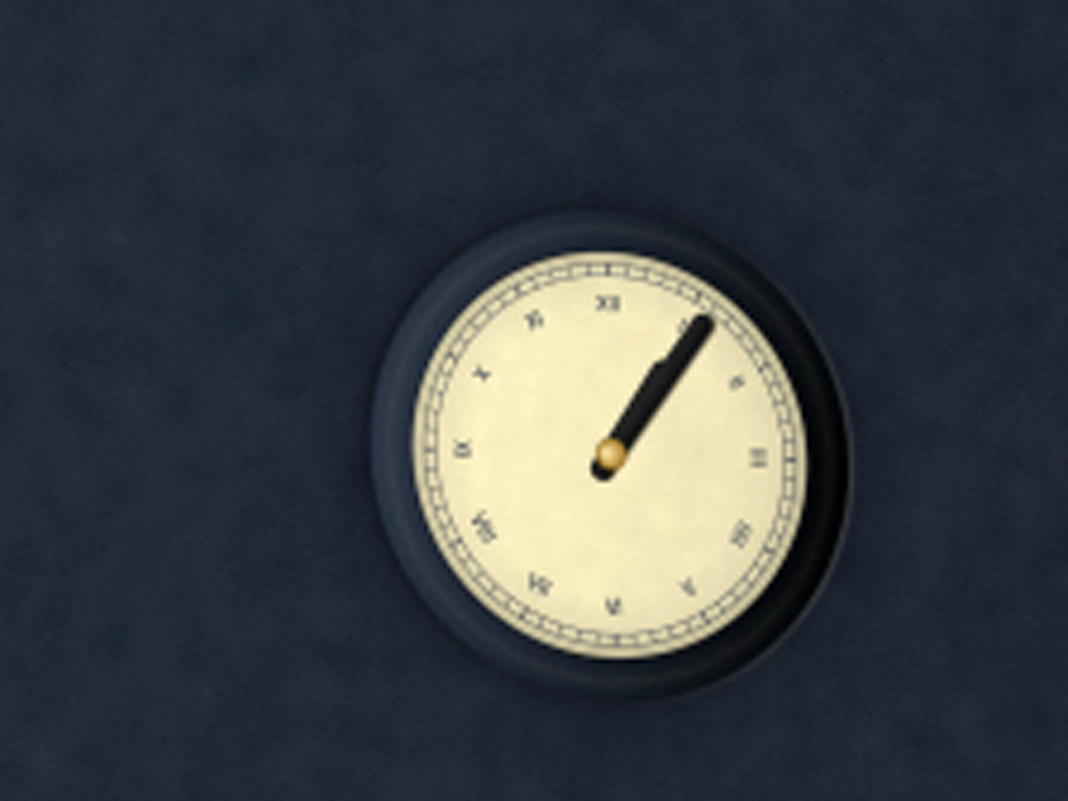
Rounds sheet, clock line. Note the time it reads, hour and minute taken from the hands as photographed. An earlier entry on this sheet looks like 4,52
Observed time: 1,06
